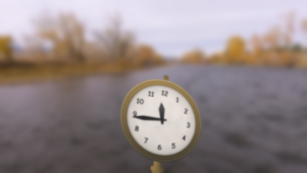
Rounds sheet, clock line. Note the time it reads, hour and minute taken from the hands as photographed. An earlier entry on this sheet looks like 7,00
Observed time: 11,44
